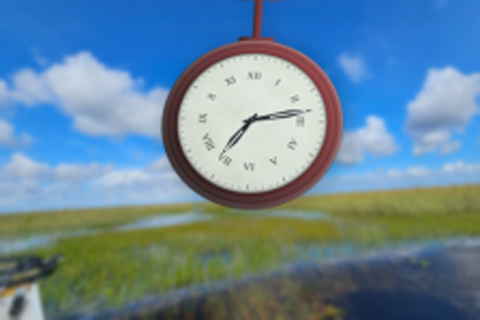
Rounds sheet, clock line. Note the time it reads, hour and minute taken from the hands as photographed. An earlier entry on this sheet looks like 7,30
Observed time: 7,13
